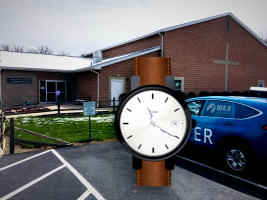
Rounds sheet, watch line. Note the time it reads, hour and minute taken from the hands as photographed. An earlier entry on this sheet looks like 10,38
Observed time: 11,20
